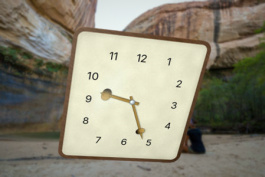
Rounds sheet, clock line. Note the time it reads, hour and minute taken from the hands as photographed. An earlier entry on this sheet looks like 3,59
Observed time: 9,26
